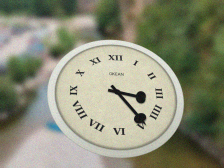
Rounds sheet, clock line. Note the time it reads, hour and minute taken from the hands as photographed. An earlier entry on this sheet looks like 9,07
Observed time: 3,24
